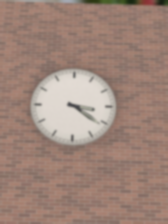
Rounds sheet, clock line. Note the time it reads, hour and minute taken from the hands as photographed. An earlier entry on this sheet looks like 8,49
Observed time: 3,21
